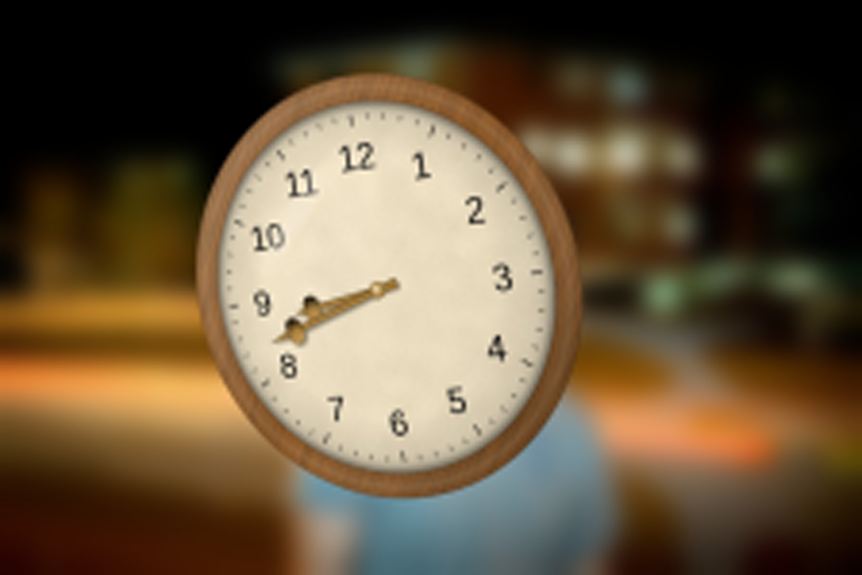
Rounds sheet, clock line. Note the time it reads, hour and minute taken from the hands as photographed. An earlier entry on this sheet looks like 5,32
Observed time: 8,42
